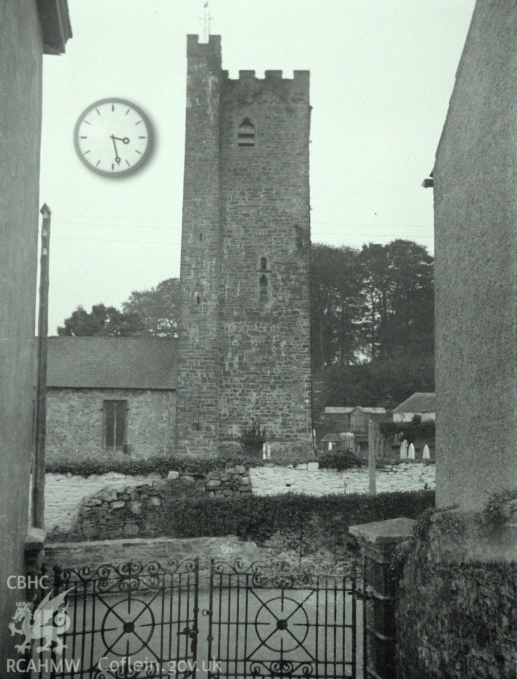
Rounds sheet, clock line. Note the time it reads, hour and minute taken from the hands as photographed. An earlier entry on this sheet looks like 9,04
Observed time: 3,28
